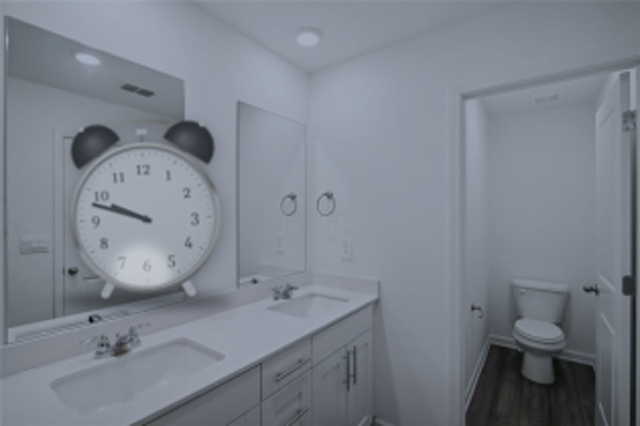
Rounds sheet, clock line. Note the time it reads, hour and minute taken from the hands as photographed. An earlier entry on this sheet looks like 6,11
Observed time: 9,48
